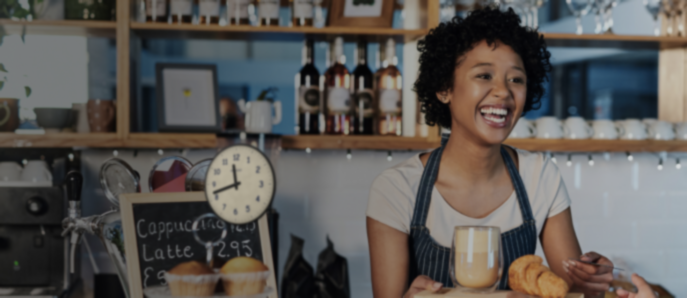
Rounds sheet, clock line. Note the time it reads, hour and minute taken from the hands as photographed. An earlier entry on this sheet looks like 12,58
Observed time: 11,42
